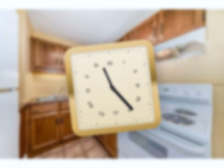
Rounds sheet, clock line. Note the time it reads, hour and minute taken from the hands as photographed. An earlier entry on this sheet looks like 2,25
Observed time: 11,24
